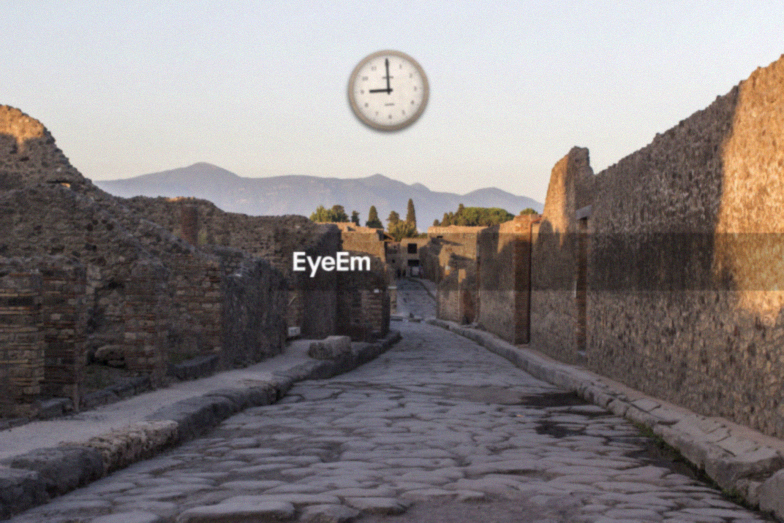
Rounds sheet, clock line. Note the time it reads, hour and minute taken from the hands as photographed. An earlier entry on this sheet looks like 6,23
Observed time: 9,00
